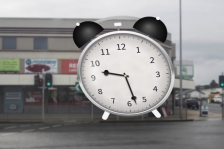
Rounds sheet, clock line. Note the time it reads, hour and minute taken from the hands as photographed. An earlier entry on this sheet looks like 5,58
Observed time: 9,28
